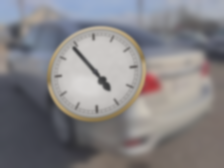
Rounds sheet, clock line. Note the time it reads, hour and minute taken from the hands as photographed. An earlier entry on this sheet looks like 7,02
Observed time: 4,54
